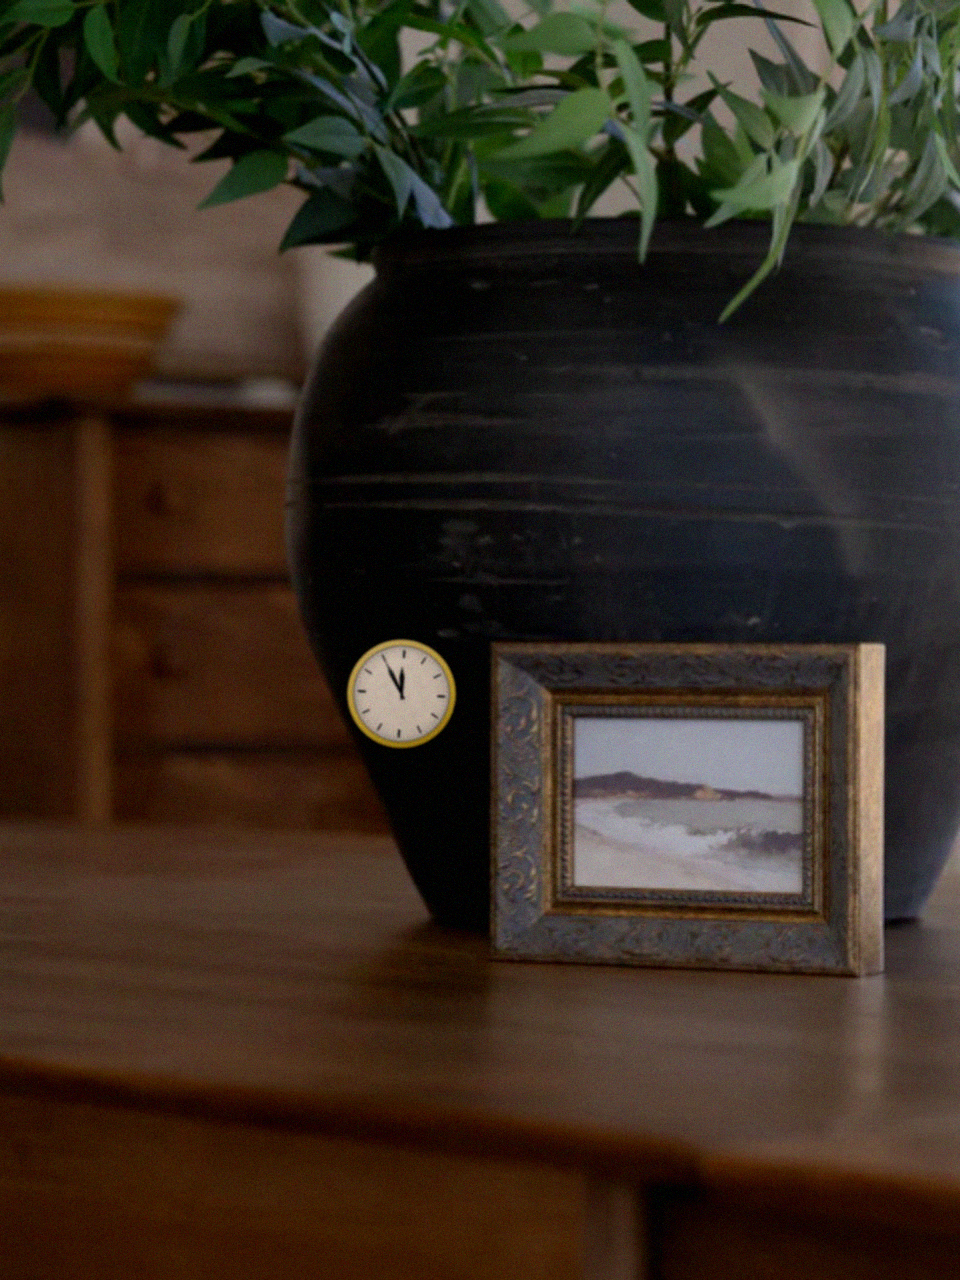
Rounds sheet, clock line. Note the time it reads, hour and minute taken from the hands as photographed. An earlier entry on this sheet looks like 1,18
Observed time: 11,55
